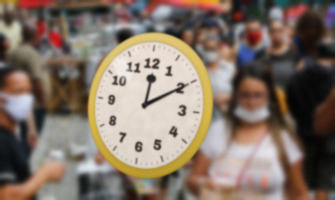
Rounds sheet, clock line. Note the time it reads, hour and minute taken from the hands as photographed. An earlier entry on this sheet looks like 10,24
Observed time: 12,10
